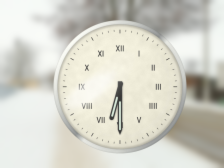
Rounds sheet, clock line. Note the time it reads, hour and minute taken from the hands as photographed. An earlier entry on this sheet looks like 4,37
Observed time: 6,30
